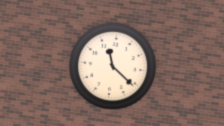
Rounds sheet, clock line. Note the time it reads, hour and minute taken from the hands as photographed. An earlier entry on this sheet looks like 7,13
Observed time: 11,21
